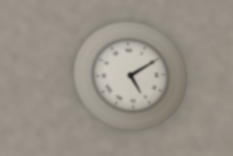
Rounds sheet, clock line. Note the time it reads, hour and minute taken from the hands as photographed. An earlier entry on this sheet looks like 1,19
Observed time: 5,10
